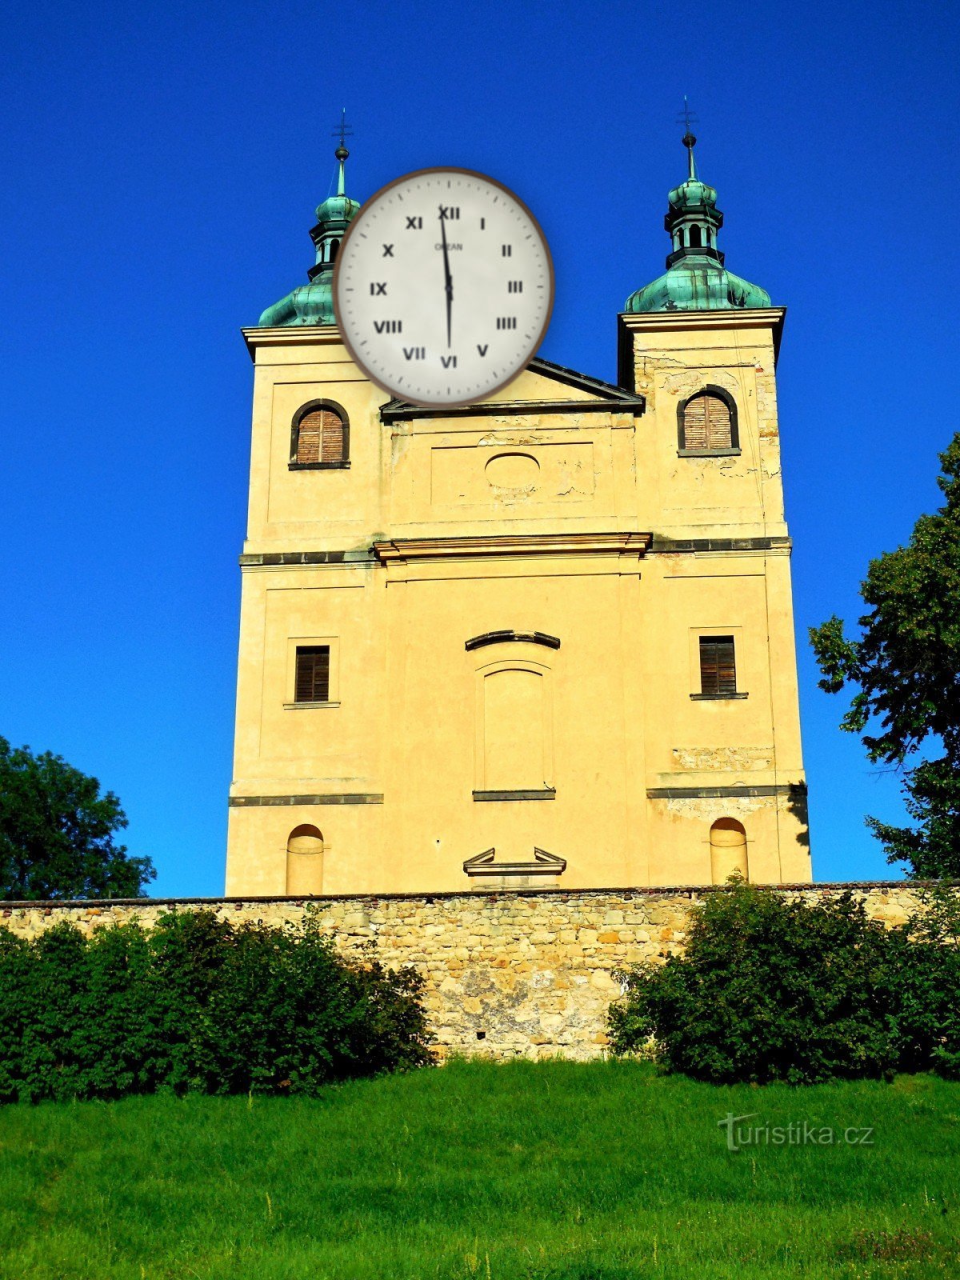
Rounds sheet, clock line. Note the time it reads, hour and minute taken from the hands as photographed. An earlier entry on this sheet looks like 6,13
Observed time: 5,59
